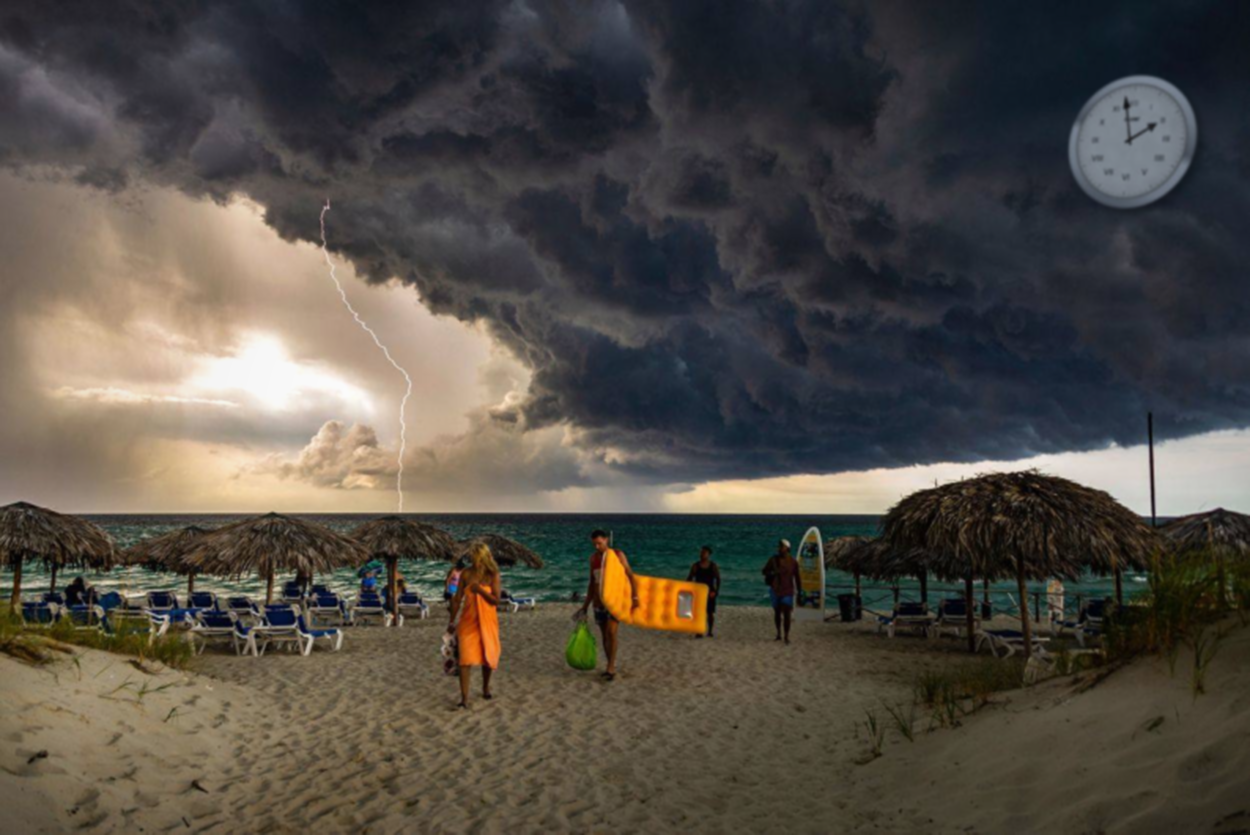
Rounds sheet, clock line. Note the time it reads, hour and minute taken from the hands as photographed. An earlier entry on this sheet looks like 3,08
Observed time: 1,58
